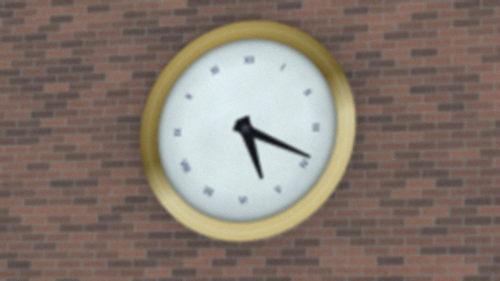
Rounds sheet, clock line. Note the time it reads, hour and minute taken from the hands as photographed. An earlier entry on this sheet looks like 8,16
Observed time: 5,19
